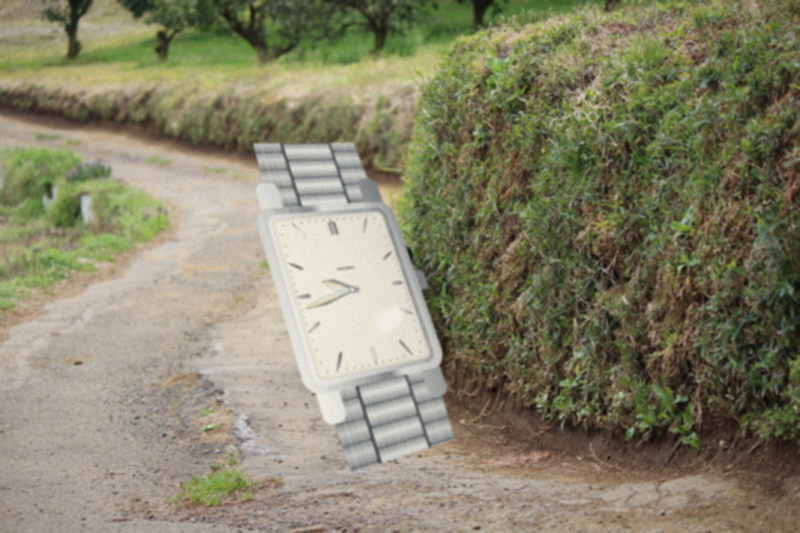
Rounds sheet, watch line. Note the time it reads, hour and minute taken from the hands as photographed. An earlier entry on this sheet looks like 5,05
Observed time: 9,43
